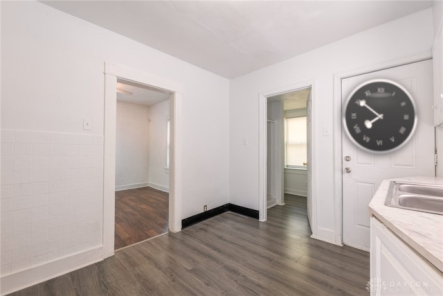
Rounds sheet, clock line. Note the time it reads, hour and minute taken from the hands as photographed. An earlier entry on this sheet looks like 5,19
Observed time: 7,51
